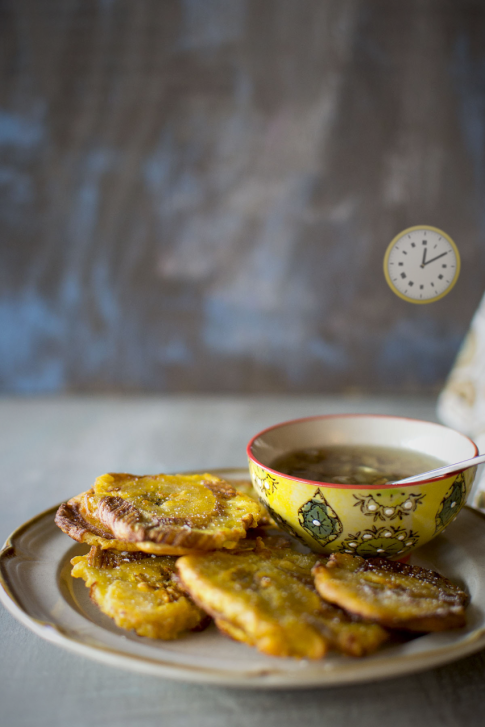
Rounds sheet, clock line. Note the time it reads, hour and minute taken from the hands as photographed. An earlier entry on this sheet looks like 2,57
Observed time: 12,10
